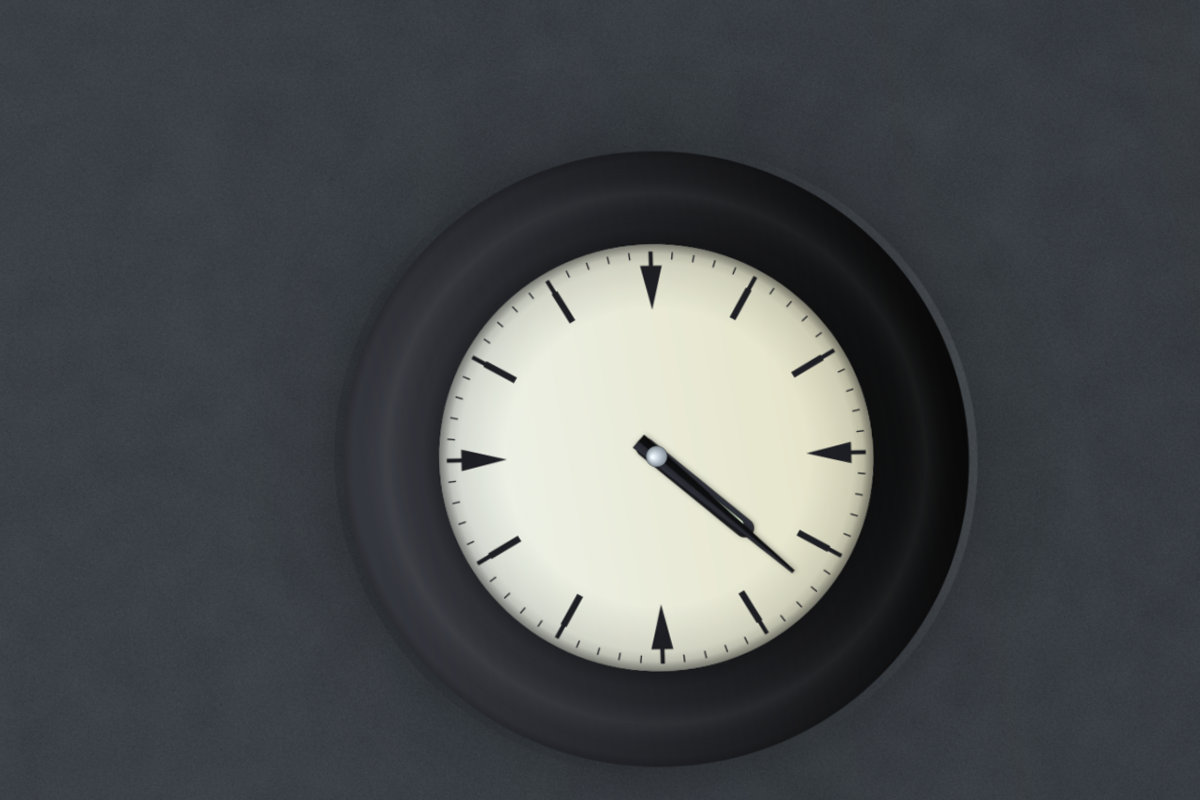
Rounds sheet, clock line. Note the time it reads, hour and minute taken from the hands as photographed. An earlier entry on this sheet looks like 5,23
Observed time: 4,22
